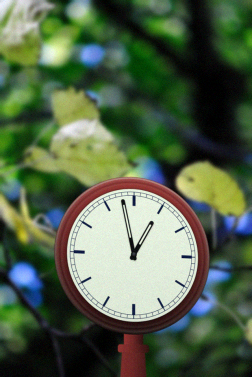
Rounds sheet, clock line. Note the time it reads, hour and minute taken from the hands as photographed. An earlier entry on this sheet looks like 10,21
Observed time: 12,58
